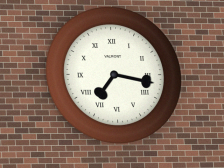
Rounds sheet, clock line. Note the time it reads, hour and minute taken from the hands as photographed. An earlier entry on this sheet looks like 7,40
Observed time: 7,17
